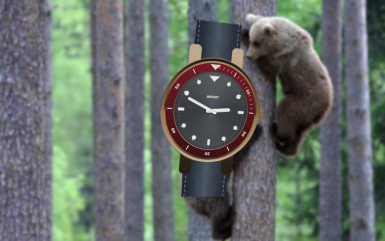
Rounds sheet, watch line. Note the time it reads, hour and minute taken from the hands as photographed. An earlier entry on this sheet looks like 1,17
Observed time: 2,49
